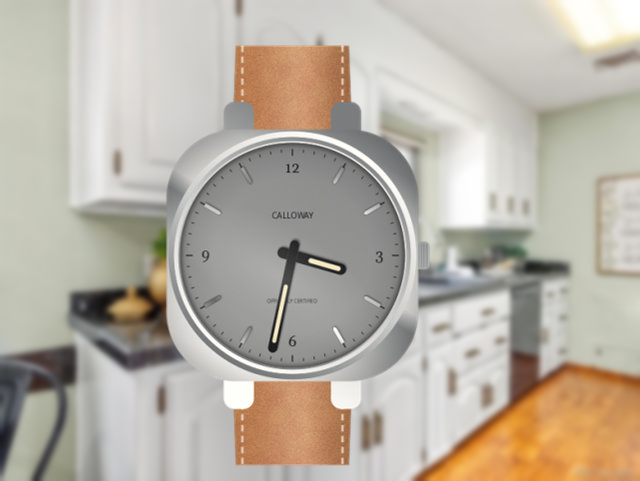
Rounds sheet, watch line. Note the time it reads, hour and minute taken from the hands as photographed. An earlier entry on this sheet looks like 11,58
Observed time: 3,32
